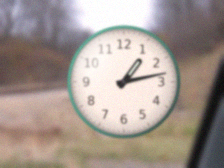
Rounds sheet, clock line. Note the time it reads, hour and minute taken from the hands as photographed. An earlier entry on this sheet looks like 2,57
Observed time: 1,13
